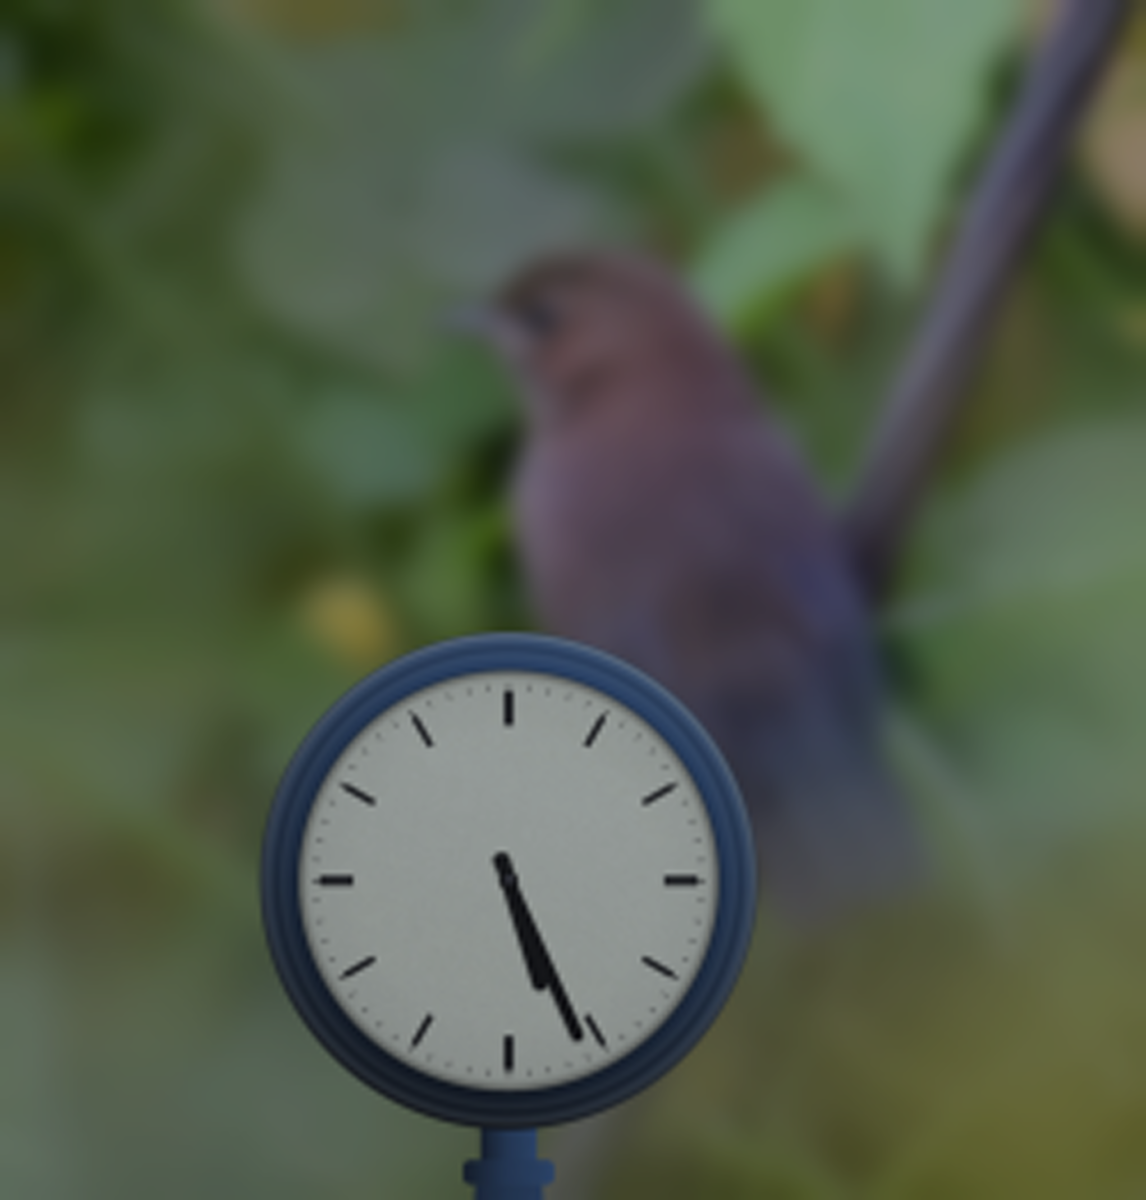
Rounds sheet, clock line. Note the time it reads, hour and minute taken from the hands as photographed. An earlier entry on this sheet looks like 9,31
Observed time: 5,26
